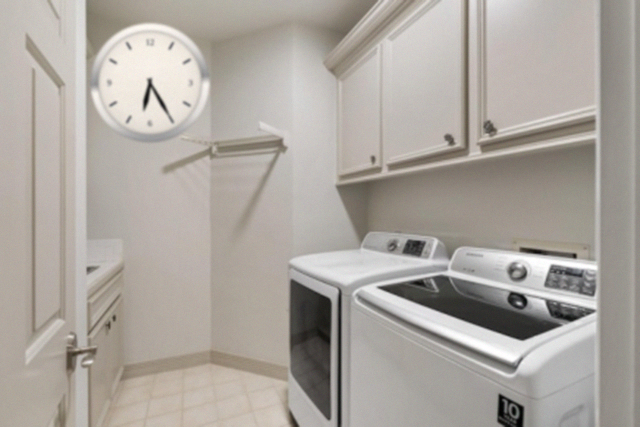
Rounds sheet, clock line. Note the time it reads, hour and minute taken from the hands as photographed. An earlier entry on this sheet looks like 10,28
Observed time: 6,25
